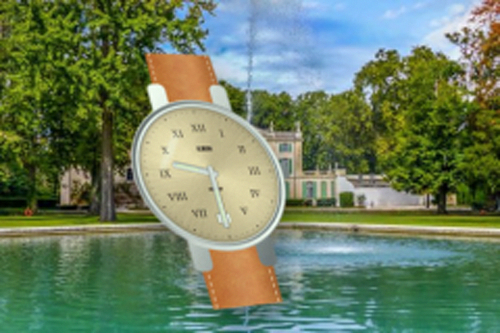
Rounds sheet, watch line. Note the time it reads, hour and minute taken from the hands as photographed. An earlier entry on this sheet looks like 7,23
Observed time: 9,30
